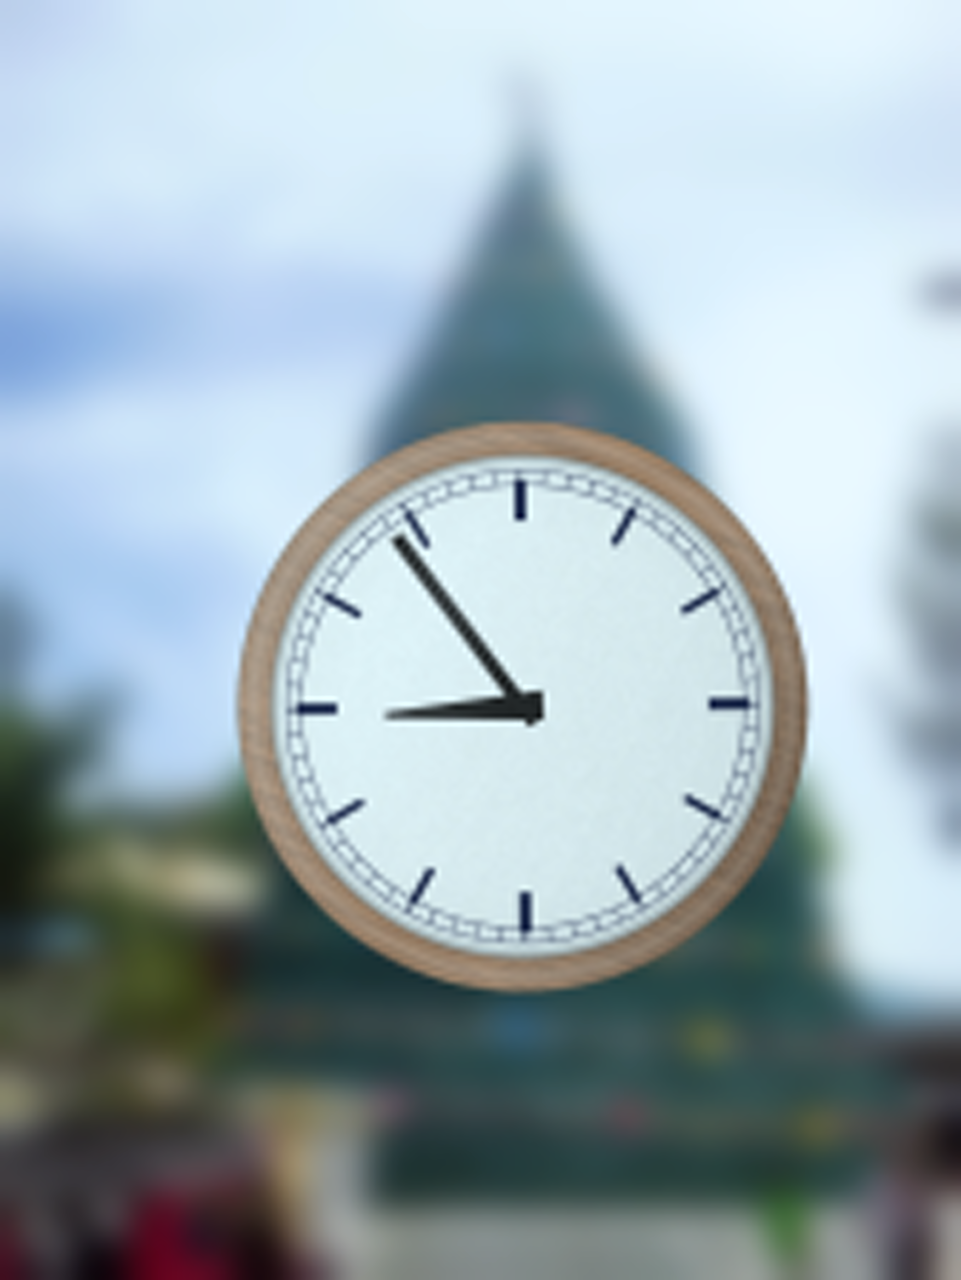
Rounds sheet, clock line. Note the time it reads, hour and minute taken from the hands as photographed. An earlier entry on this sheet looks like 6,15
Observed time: 8,54
